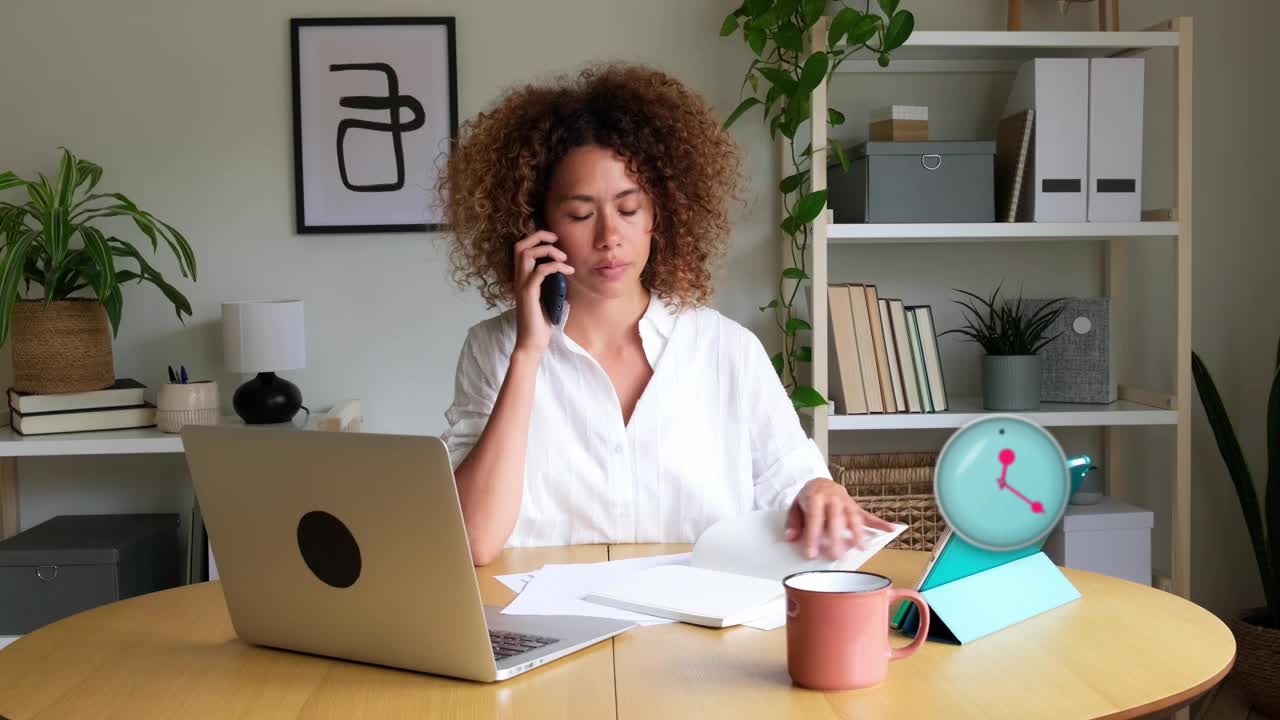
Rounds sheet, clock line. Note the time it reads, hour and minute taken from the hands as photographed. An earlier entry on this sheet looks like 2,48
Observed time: 12,21
